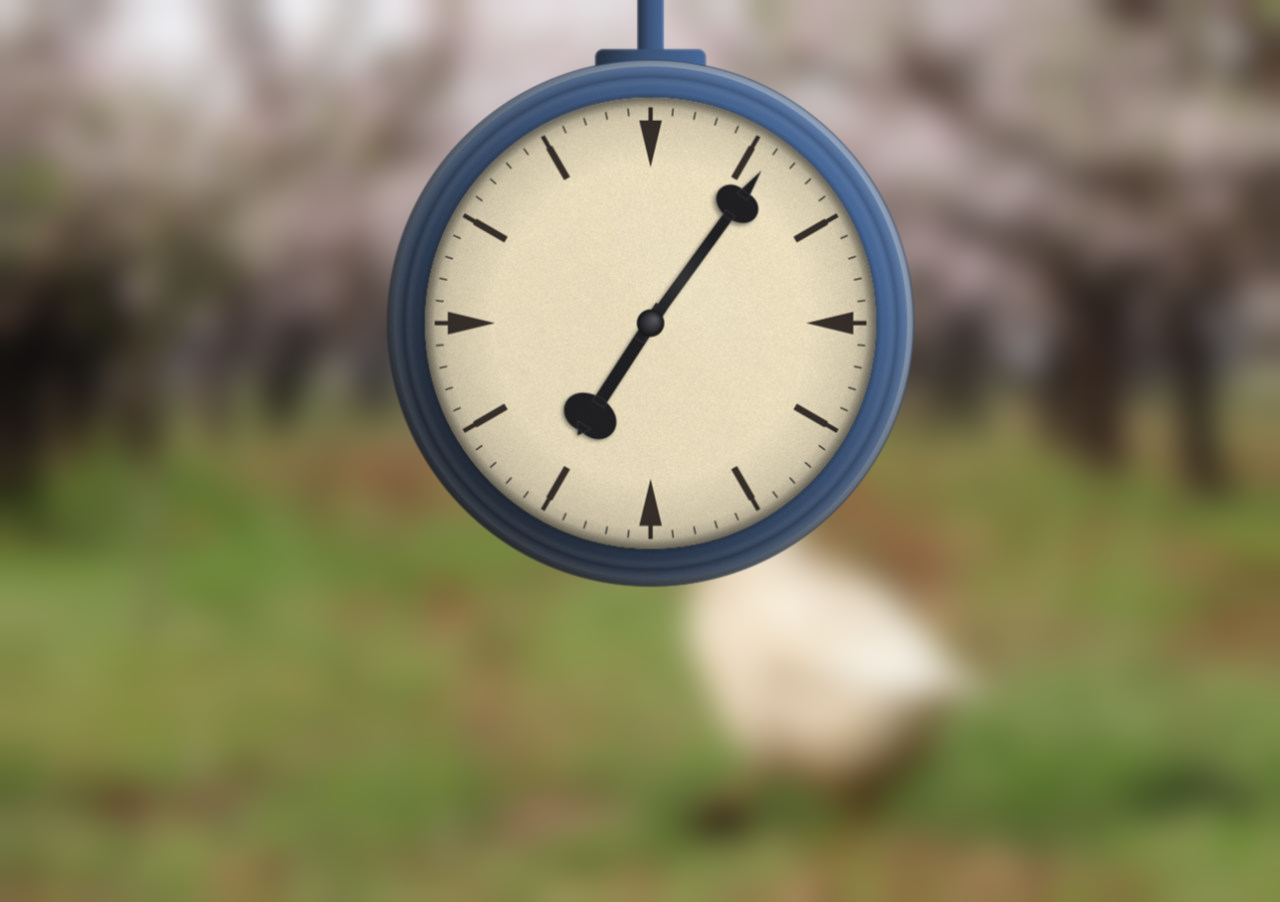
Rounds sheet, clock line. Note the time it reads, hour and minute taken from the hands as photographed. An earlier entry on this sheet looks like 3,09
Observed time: 7,06
